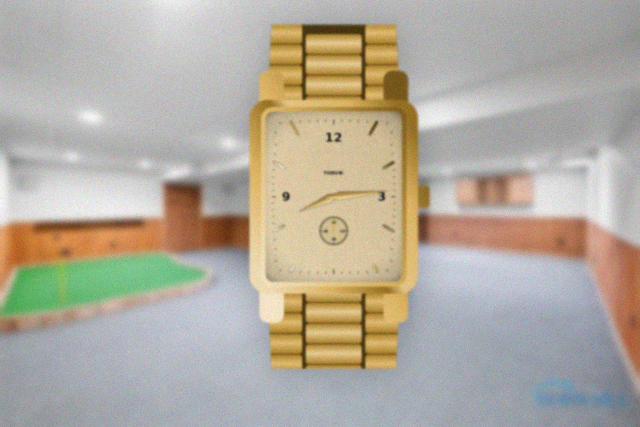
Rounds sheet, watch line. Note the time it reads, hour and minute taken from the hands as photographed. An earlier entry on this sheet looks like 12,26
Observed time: 8,14
